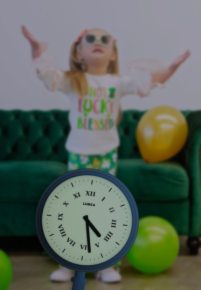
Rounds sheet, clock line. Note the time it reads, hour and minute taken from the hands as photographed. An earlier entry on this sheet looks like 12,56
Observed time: 4,28
